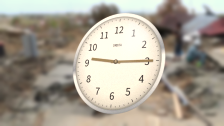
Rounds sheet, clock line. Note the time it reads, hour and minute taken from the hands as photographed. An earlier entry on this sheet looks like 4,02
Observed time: 9,15
